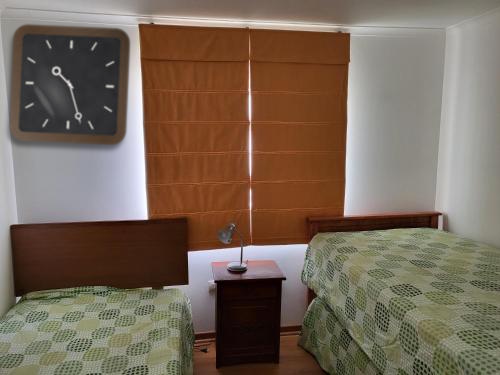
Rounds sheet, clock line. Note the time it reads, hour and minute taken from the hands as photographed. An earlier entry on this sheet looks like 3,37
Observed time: 10,27
